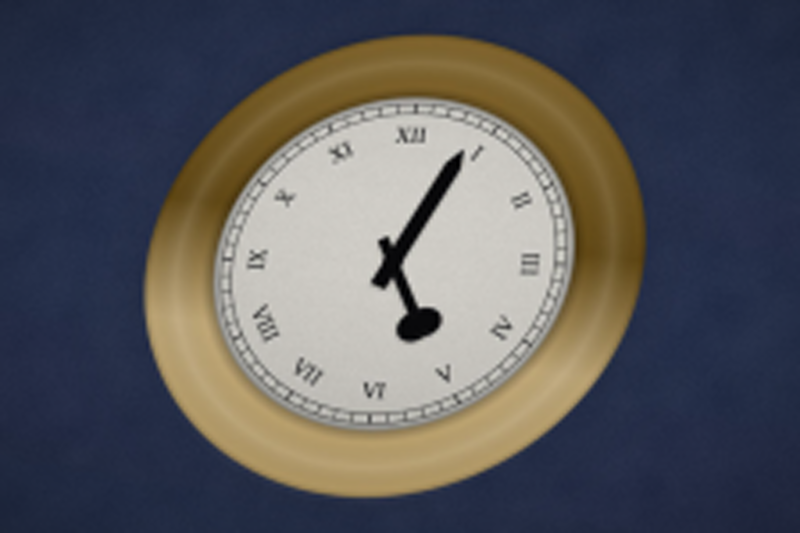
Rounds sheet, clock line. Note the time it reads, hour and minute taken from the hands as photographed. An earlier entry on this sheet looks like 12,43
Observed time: 5,04
